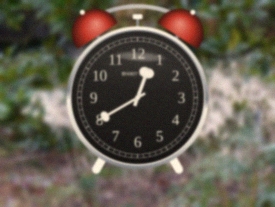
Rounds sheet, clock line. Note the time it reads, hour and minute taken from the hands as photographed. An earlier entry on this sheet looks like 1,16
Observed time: 12,40
